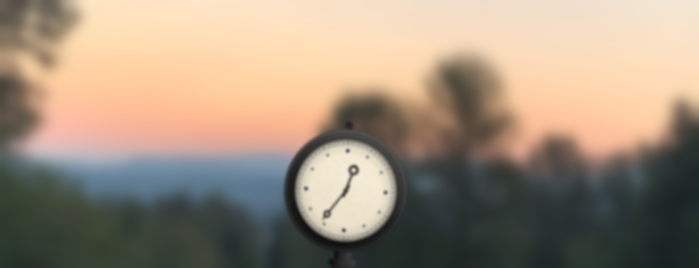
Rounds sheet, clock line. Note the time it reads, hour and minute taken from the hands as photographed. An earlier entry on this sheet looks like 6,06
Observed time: 12,36
